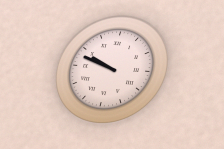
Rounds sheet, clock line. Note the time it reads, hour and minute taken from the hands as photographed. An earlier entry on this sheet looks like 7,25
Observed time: 9,48
